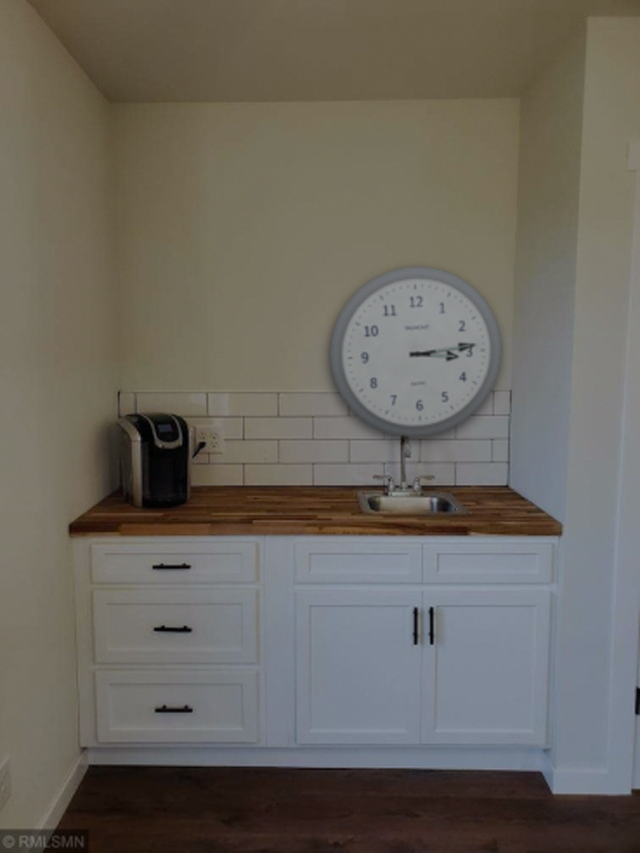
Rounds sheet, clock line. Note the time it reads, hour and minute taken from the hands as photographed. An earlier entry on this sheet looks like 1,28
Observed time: 3,14
